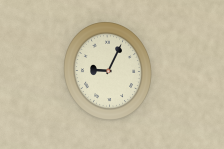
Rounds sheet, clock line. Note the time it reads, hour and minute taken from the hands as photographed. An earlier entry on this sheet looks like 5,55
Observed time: 9,05
